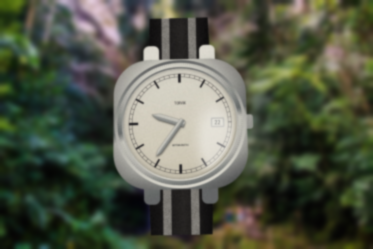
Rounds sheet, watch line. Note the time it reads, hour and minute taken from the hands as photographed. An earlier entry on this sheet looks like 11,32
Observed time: 9,36
